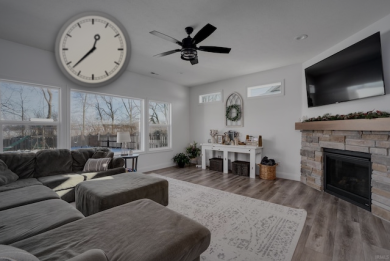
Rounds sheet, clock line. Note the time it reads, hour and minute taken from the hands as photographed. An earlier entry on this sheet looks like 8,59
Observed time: 12,38
